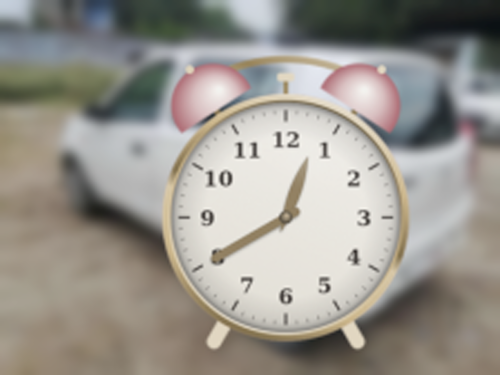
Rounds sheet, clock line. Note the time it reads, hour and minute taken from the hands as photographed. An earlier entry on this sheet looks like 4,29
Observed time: 12,40
